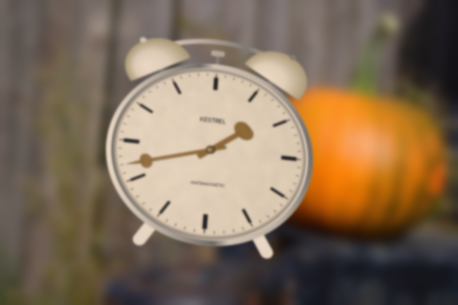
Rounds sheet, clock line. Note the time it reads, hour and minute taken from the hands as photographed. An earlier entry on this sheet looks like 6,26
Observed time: 1,42
